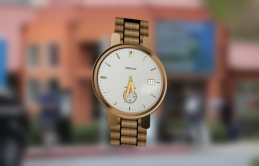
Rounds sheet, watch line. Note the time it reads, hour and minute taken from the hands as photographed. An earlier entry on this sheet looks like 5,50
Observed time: 5,32
